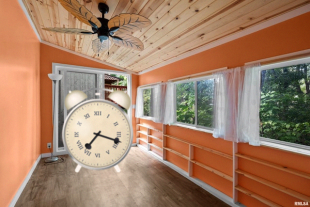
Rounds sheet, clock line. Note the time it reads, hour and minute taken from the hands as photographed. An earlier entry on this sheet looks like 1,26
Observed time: 7,18
